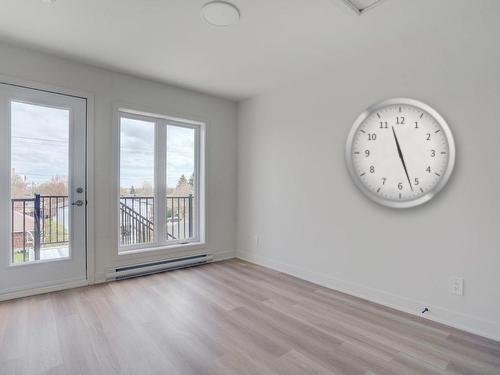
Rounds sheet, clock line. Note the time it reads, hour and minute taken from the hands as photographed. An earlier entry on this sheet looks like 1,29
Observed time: 11,27
